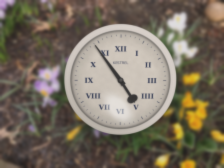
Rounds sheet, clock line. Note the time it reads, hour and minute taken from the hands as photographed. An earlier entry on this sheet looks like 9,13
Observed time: 4,54
